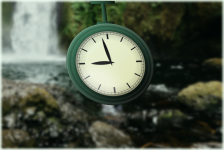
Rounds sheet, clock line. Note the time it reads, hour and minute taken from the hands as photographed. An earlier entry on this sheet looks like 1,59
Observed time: 8,58
